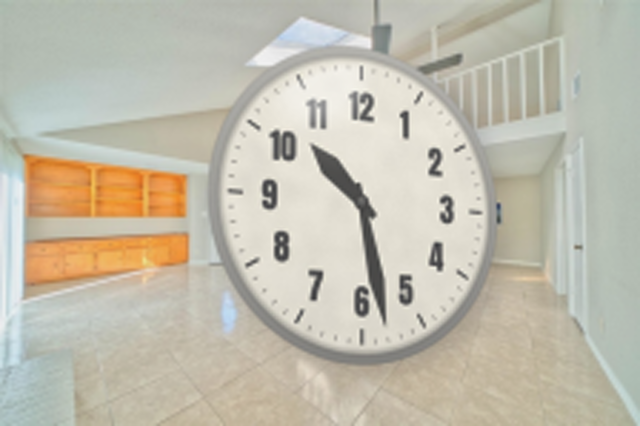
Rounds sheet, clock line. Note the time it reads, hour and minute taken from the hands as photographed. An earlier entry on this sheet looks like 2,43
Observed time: 10,28
